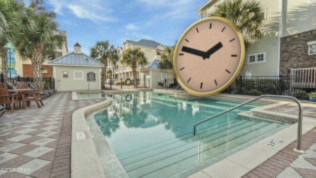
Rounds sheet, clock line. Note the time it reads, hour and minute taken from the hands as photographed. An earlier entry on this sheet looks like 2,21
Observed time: 1,47
